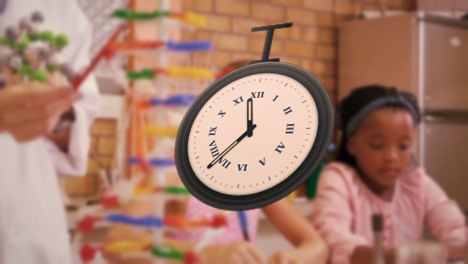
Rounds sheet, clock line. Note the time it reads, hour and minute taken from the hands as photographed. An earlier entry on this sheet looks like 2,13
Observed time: 11,37
